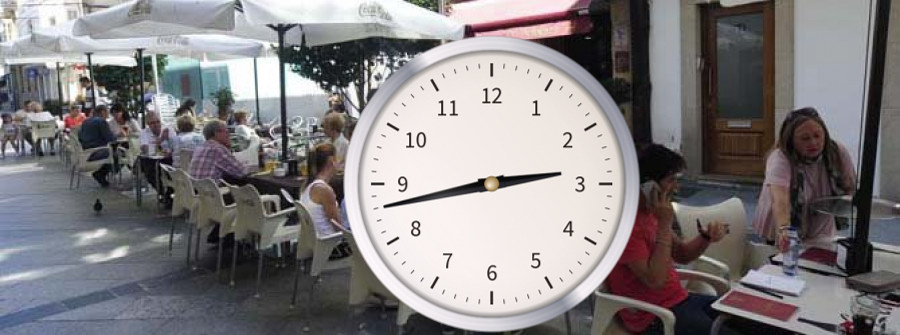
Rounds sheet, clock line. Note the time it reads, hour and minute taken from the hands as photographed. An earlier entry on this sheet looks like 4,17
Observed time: 2,43
